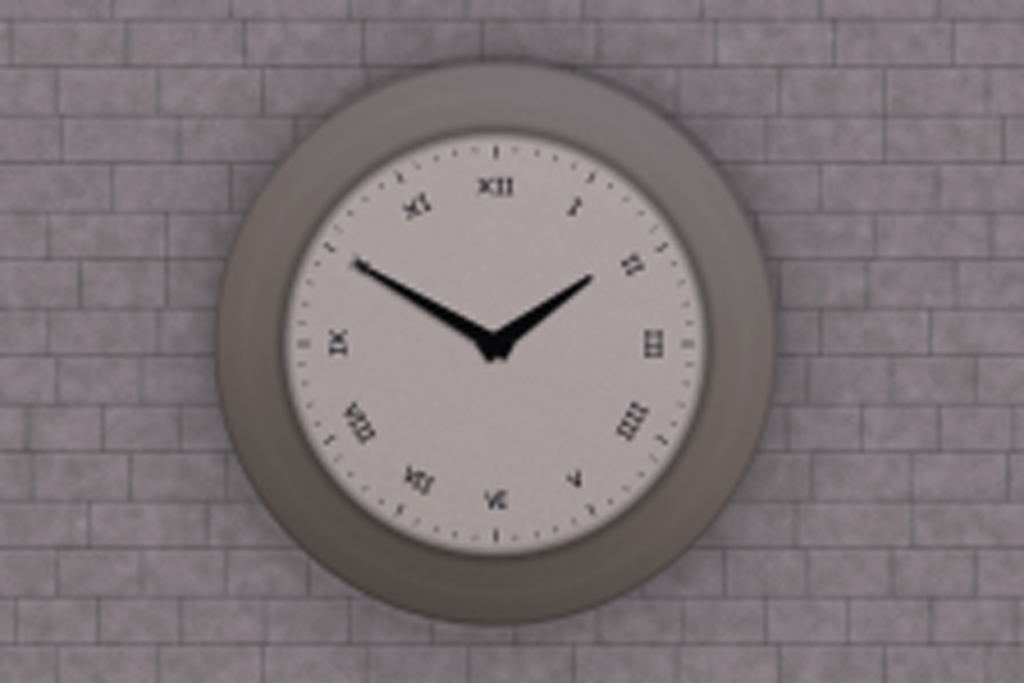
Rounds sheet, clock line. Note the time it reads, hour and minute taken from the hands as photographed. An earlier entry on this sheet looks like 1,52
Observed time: 1,50
